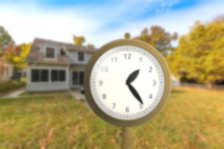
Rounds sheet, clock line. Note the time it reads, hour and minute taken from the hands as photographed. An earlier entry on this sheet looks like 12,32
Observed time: 1,24
